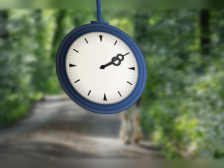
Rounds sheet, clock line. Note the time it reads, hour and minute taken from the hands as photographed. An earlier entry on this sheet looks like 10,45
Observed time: 2,10
